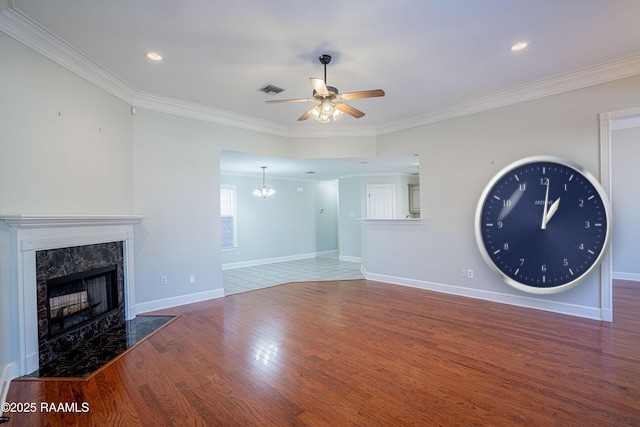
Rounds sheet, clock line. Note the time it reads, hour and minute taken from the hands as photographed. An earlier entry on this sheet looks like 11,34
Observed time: 1,01
